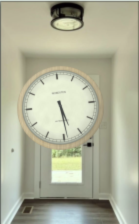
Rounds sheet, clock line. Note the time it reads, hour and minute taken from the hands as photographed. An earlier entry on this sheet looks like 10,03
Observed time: 5,29
